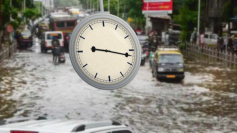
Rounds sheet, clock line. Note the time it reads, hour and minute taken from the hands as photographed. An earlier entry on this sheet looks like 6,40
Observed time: 9,17
